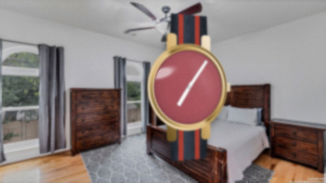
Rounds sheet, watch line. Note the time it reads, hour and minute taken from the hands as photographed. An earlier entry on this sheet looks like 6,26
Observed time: 7,06
